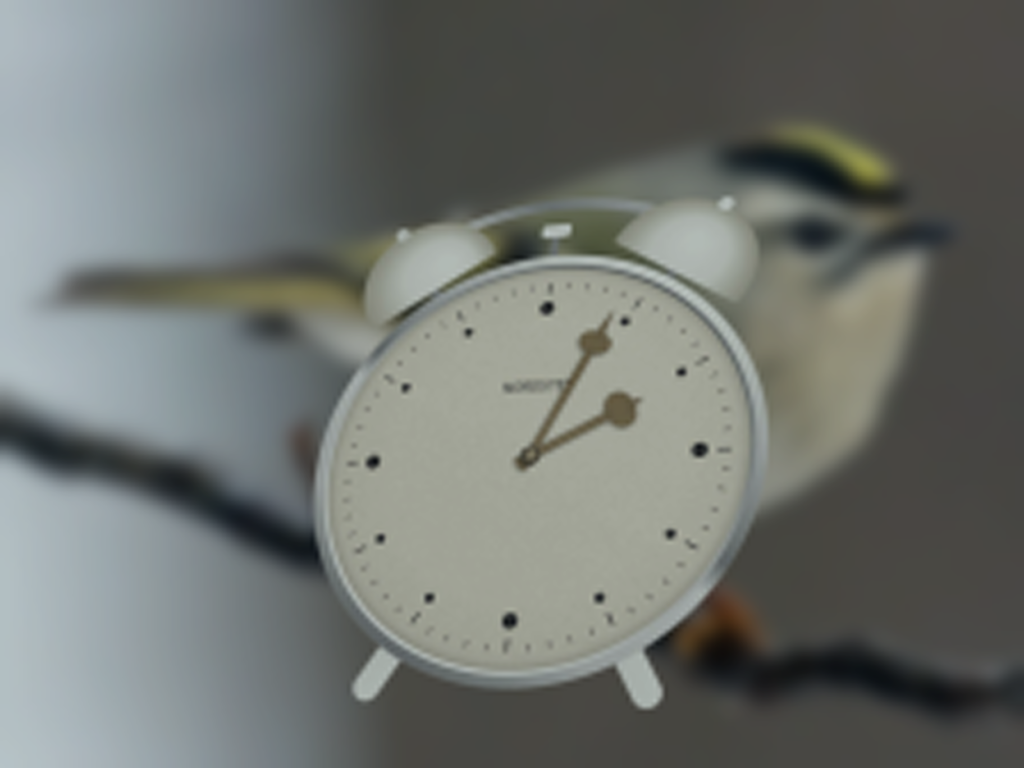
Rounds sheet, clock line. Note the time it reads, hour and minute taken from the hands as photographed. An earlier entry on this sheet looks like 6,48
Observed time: 2,04
